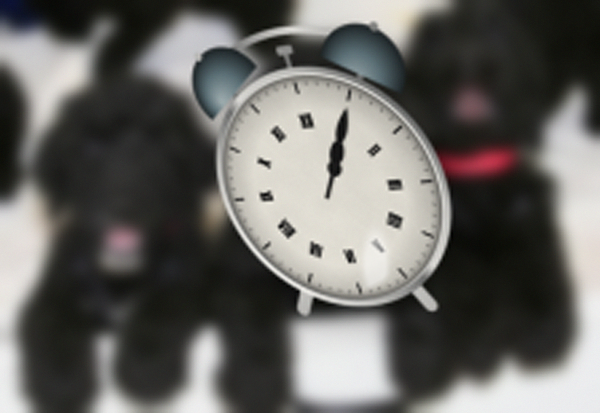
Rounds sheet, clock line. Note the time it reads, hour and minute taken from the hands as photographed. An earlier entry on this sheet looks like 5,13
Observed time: 1,05
